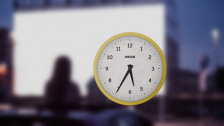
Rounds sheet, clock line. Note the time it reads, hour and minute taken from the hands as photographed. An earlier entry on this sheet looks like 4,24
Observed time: 5,35
